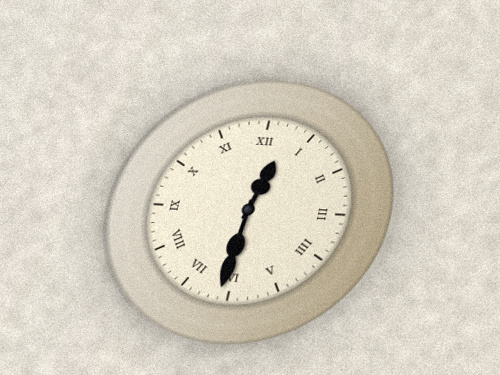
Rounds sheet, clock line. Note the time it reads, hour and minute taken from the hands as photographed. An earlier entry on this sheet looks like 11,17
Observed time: 12,31
